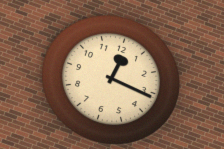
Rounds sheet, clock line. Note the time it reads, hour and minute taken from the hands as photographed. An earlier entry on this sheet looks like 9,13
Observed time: 12,16
